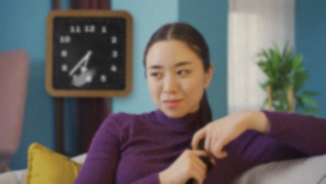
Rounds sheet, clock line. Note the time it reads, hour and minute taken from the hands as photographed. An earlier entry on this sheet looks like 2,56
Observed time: 6,37
